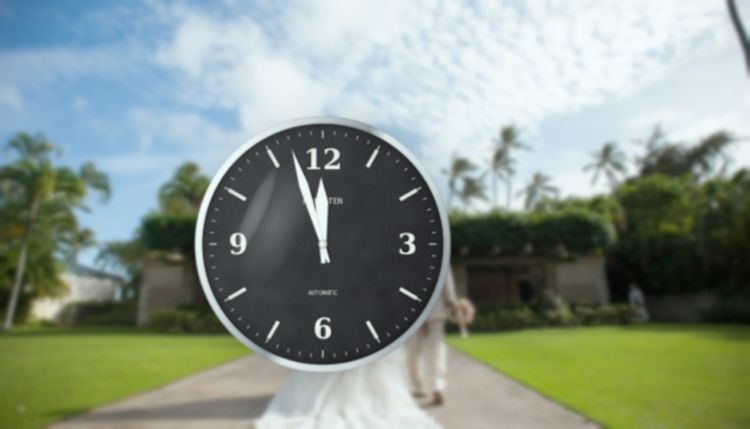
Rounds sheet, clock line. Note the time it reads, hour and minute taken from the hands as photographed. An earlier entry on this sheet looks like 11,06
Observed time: 11,57
